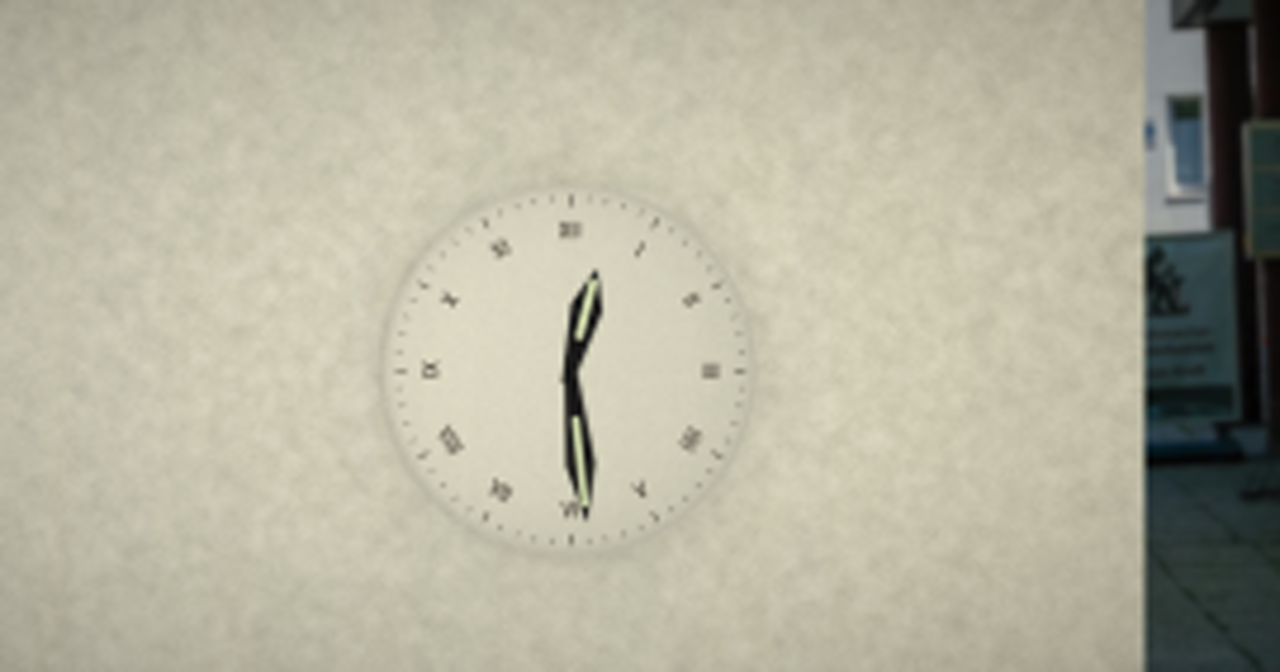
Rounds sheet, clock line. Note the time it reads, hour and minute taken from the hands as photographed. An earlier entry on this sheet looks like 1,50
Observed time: 12,29
